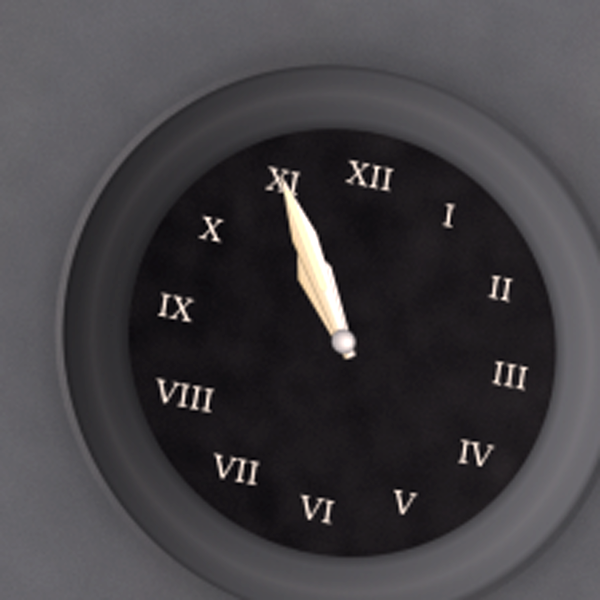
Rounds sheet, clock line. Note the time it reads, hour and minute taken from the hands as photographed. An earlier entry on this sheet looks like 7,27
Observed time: 10,55
